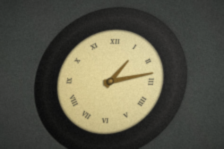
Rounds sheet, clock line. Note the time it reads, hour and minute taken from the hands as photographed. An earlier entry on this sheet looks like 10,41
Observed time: 1,13
